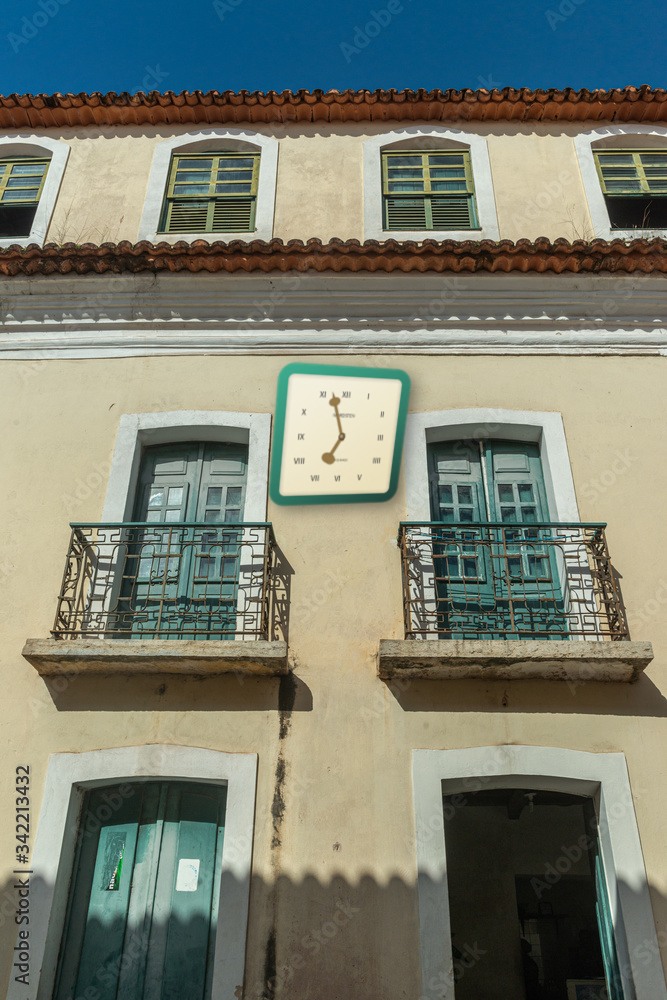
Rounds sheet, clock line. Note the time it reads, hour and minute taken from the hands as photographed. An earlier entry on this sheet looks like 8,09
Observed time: 6,57
